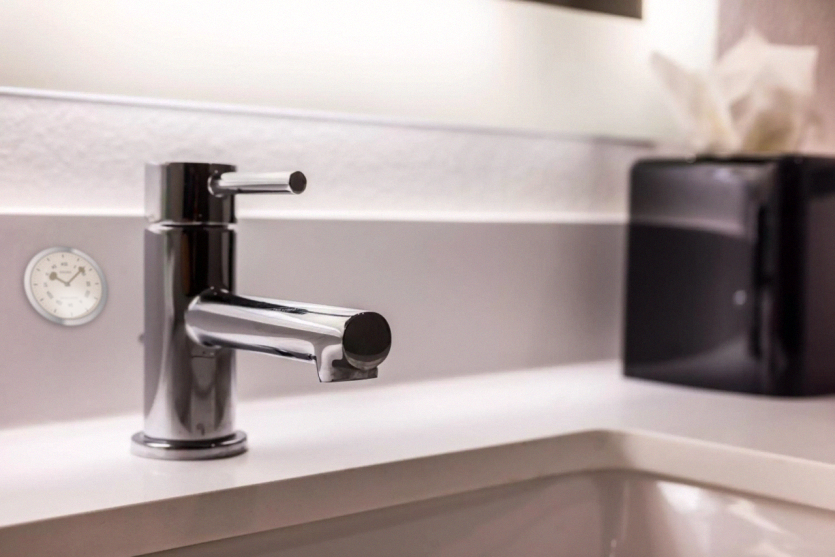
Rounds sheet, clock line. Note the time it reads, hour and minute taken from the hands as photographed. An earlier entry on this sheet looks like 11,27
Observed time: 10,08
